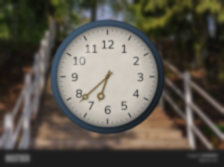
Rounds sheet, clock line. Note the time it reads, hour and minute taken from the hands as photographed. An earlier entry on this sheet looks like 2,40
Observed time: 6,38
